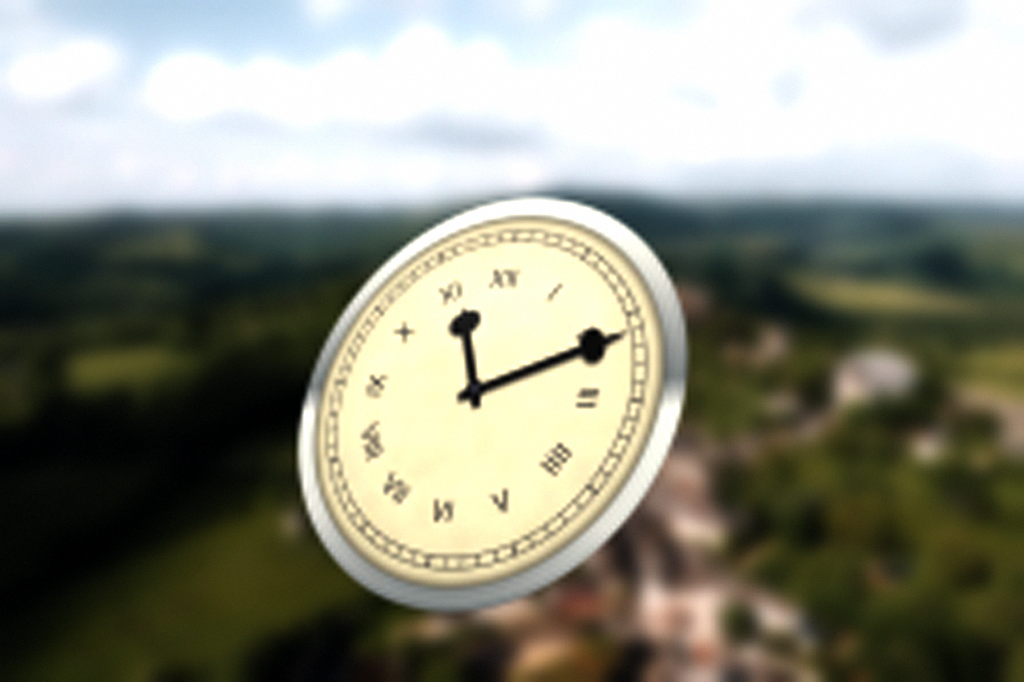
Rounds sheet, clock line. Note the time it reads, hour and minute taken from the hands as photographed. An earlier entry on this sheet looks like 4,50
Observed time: 11,11
